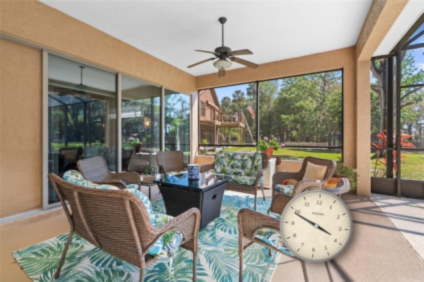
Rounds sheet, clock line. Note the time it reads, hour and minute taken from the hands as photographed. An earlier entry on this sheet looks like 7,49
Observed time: 3,49
